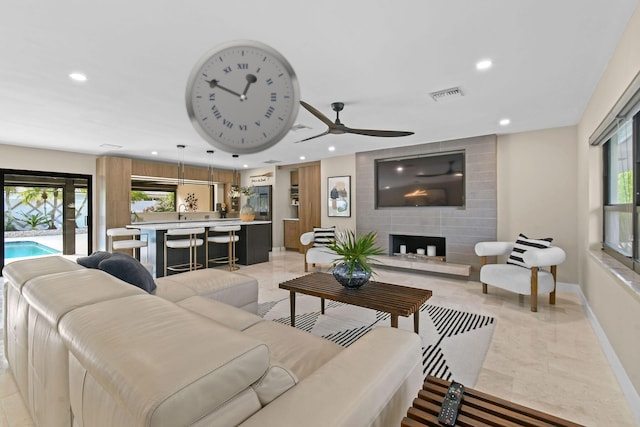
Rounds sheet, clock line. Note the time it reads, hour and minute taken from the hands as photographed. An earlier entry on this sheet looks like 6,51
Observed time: 12,49
